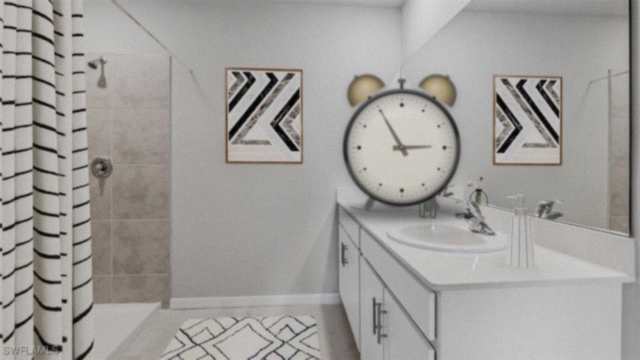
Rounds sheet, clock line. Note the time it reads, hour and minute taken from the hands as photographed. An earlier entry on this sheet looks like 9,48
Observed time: 2,55
